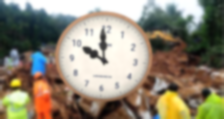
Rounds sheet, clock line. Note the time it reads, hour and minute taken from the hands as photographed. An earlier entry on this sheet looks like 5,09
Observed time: 9,59
